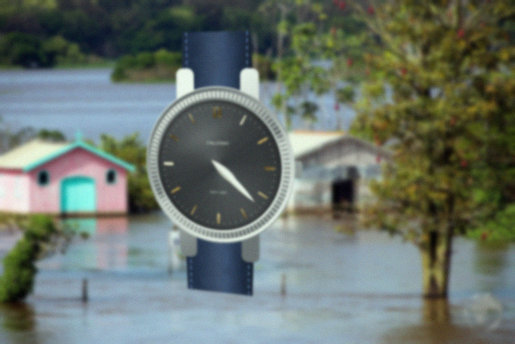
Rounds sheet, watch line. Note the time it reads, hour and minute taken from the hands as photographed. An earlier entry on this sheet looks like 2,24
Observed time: 4,22
